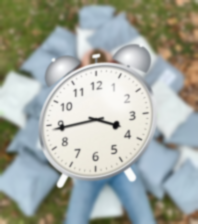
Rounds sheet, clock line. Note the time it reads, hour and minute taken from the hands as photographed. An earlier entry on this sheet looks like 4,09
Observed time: 3,44
